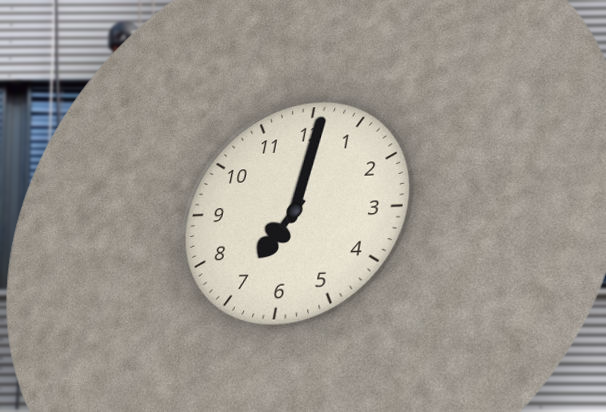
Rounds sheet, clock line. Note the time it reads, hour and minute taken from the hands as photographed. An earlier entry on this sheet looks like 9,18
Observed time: 7,01
